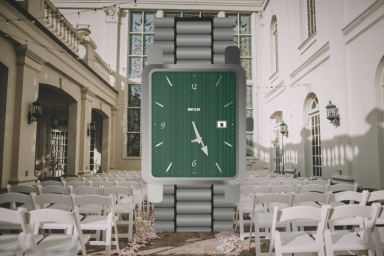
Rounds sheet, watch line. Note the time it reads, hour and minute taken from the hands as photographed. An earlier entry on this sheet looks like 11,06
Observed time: 5,26
